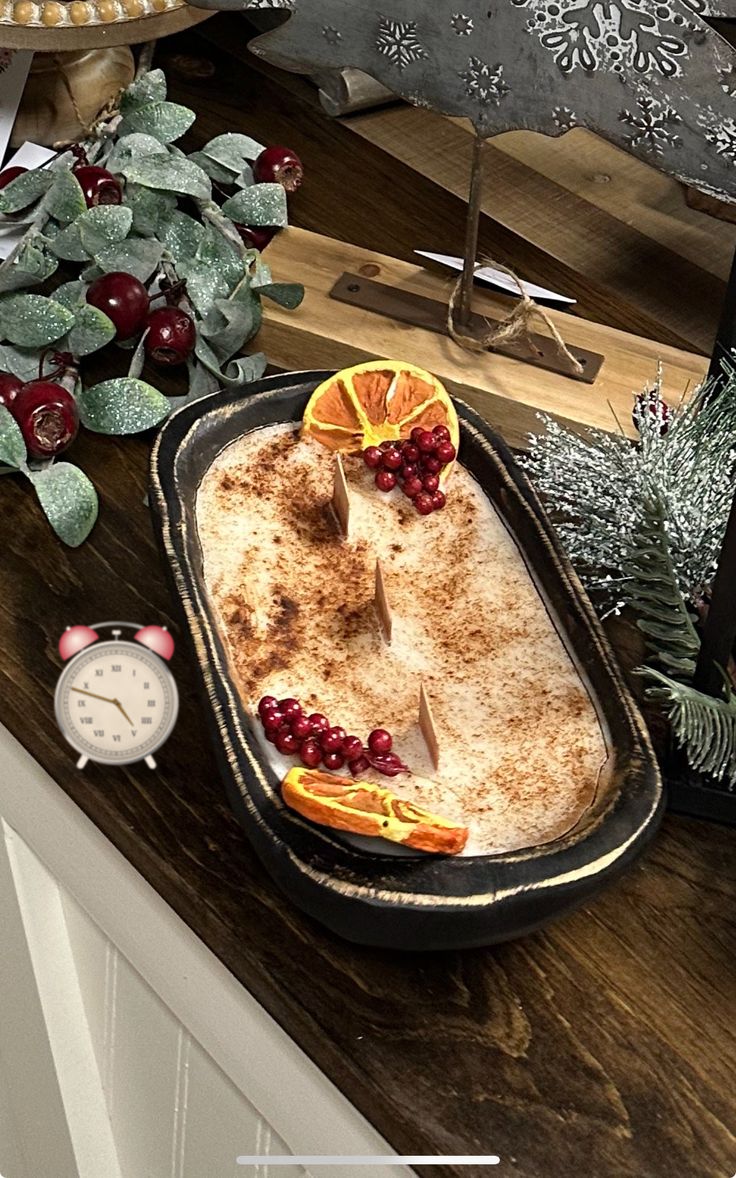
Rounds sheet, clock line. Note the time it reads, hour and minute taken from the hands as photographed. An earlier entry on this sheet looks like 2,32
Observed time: 4,48
